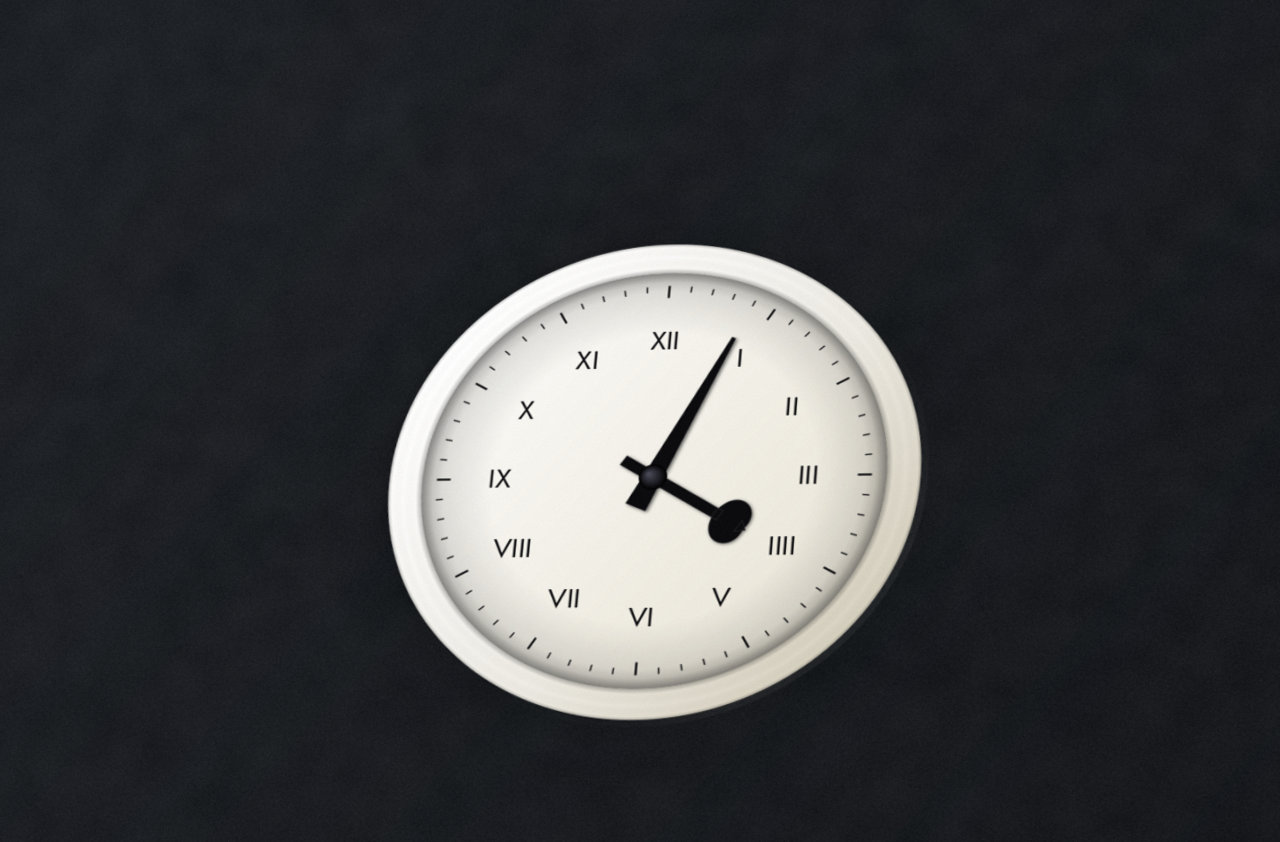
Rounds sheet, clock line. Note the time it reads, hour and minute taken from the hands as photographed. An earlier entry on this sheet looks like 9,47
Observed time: 4,04
